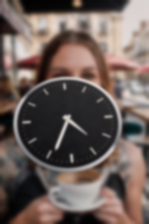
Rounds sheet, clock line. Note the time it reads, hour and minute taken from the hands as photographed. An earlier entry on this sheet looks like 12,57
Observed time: 4,34
